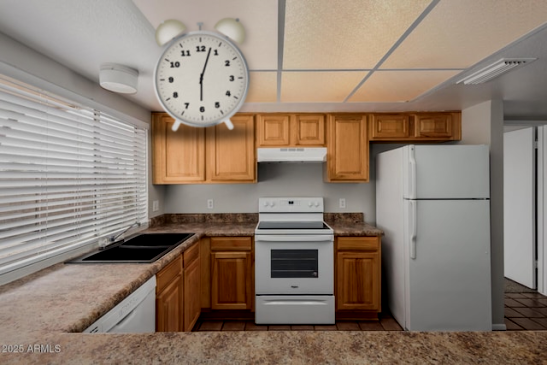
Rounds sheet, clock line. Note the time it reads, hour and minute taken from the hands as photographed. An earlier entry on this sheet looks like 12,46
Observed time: 6,03
